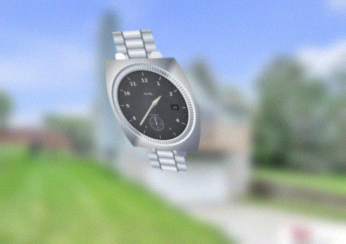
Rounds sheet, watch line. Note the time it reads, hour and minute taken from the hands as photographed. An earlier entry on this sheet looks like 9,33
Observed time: 1,37
